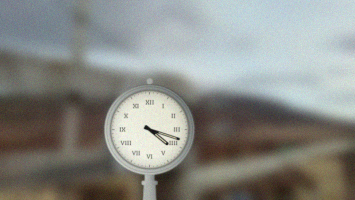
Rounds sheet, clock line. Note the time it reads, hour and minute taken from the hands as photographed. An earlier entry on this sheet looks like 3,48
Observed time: 4,18
